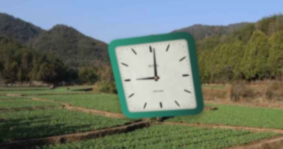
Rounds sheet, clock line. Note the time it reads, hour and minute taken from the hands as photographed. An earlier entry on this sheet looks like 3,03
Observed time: 9,01
